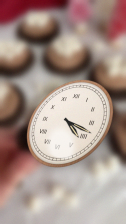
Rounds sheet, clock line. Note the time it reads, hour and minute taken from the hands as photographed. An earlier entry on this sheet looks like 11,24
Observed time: 4,18
